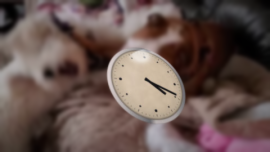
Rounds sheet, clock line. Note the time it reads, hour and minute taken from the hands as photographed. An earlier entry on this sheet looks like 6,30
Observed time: 4,19
